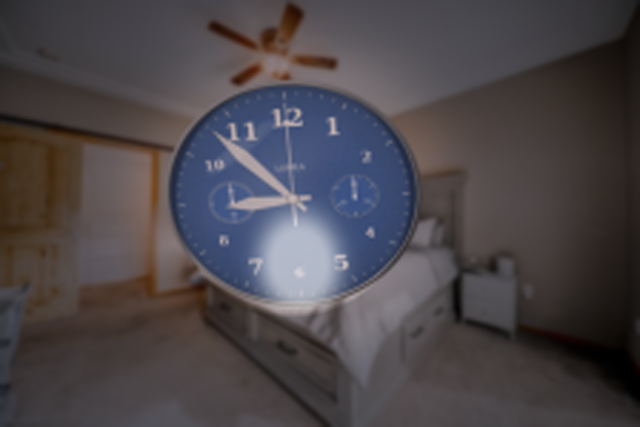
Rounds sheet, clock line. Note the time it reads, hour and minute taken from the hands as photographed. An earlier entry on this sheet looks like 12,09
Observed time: 8,53
